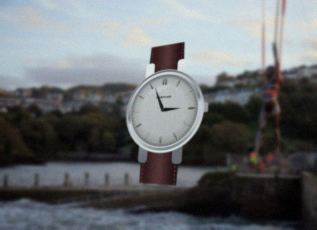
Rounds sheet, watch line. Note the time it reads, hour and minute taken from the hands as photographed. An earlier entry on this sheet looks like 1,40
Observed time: 2,56
